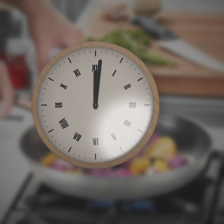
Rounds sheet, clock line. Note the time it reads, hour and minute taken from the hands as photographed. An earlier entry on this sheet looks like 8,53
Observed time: 12,01
